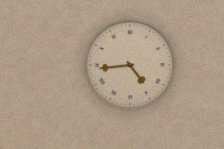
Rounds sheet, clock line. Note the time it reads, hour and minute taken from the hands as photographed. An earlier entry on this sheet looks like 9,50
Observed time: 4,44
